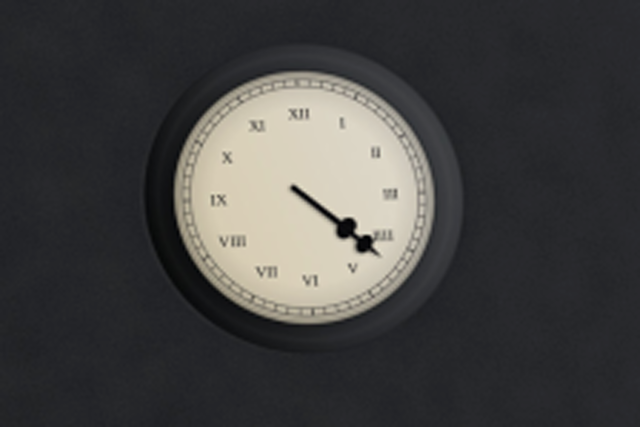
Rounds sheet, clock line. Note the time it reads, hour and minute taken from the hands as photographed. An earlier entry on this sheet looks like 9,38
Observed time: 4,22
